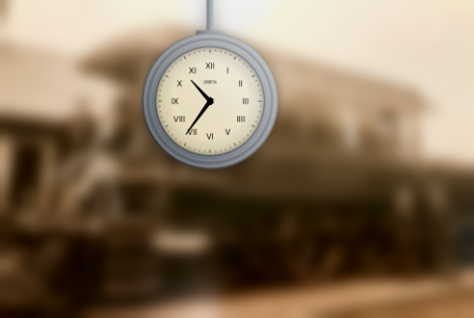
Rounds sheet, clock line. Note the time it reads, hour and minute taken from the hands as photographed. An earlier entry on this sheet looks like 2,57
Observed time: 10,36
